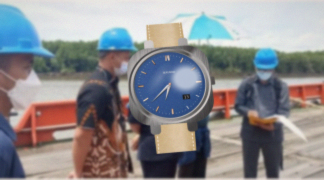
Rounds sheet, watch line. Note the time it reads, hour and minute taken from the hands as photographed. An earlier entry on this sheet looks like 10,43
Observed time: 6,38
